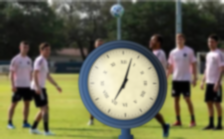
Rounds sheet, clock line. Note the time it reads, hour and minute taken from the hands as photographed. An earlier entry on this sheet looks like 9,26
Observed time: 7,03
